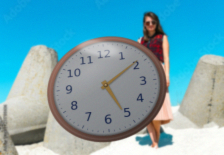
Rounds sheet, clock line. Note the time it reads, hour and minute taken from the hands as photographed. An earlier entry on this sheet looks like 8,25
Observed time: 5,09
